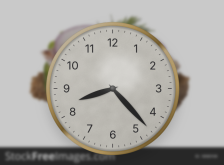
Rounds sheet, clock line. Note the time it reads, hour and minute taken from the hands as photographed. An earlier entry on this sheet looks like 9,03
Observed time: 8,23
